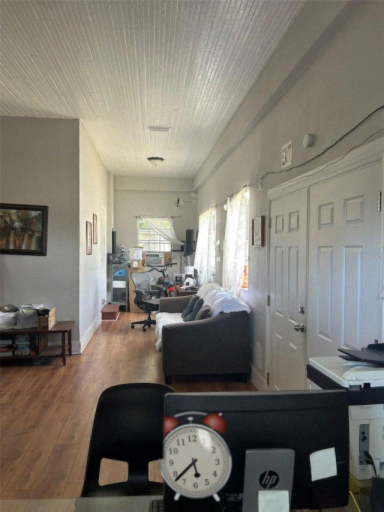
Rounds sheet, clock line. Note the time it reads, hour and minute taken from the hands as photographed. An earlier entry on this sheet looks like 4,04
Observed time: 5,38
